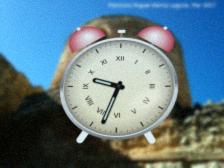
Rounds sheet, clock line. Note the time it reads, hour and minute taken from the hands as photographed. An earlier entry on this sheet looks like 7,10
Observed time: 9,33
